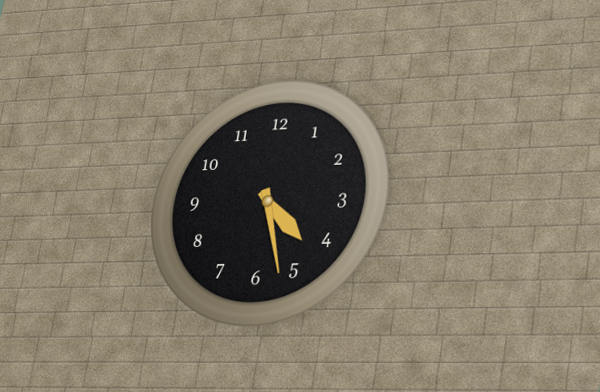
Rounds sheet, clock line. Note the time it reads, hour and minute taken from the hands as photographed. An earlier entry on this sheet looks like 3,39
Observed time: 4,27
